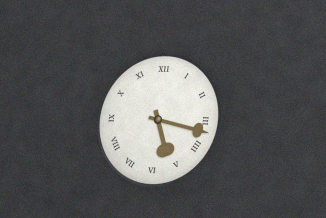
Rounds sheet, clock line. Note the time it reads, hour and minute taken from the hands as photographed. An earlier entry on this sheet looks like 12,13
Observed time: 5,17
